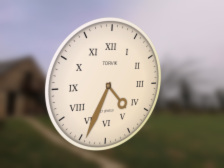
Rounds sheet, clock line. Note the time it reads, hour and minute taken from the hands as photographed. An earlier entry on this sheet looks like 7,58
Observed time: 4,34
